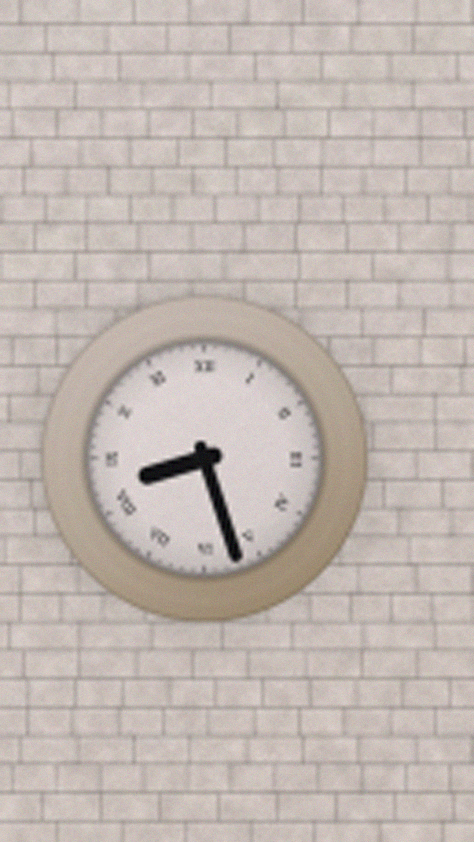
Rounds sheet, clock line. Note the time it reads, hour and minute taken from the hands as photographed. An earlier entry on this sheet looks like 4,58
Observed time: 8,27
